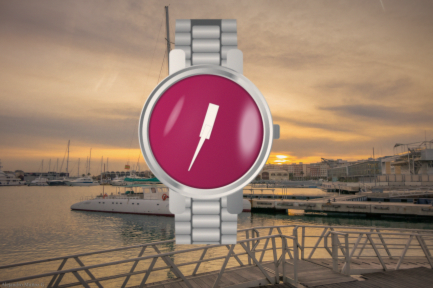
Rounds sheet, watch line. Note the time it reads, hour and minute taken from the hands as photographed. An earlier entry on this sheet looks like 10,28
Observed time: 12,34
